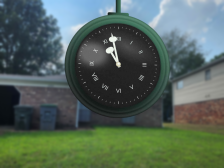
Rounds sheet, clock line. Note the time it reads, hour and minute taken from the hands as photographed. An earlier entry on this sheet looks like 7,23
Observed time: 10,58
